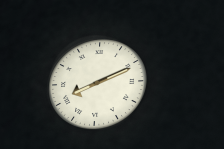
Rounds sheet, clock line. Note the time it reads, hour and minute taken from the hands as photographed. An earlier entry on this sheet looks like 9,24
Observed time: 8,11
